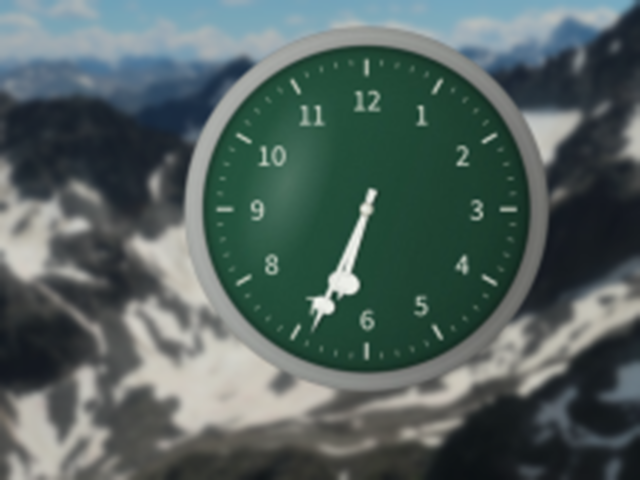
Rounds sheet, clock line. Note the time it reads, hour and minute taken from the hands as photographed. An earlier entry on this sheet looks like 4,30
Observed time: 6,34
